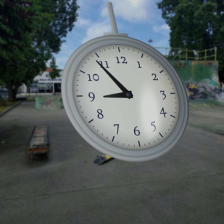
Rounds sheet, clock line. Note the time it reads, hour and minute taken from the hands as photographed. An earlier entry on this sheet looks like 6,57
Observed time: 8,54
